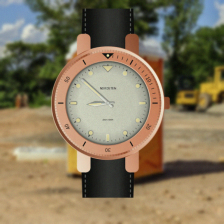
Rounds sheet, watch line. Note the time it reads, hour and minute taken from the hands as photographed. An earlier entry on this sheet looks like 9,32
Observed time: 8,52
